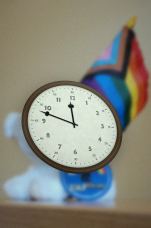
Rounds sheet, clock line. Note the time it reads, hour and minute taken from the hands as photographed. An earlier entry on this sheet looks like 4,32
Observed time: 11,48
